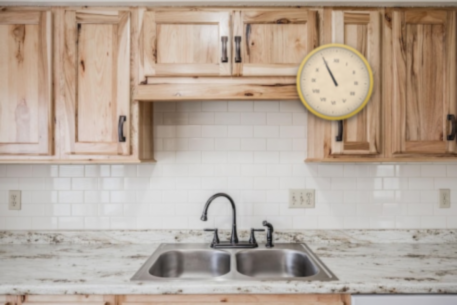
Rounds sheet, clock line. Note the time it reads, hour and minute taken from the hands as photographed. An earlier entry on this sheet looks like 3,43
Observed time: 10,55
